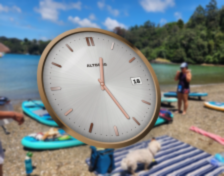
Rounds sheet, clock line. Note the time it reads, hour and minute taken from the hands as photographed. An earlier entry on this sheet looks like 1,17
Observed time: 12,26
